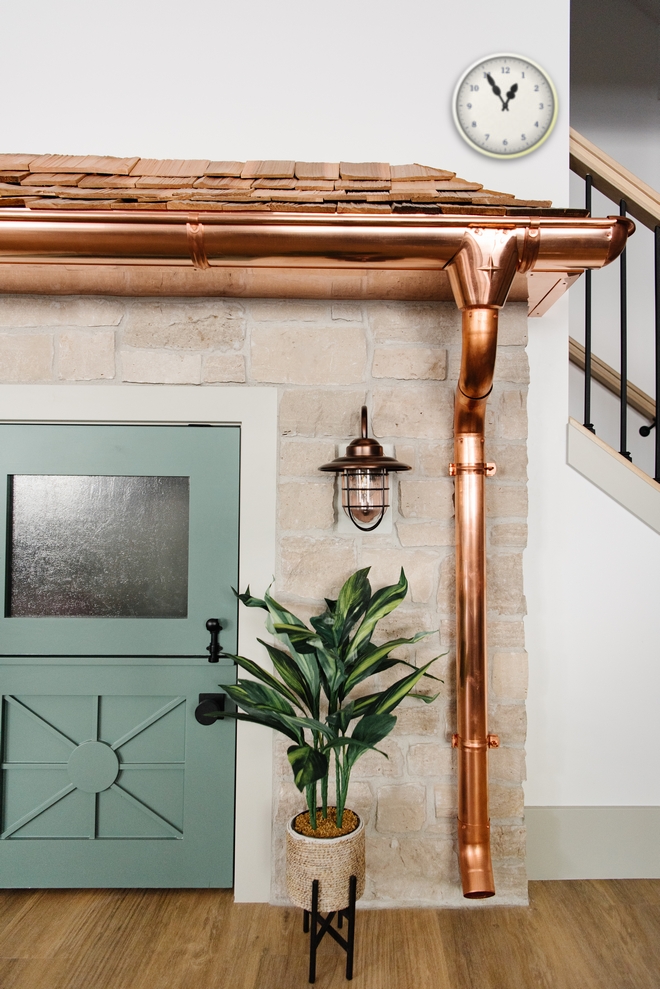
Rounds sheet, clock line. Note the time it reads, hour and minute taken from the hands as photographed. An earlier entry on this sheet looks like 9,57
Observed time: 12,55
